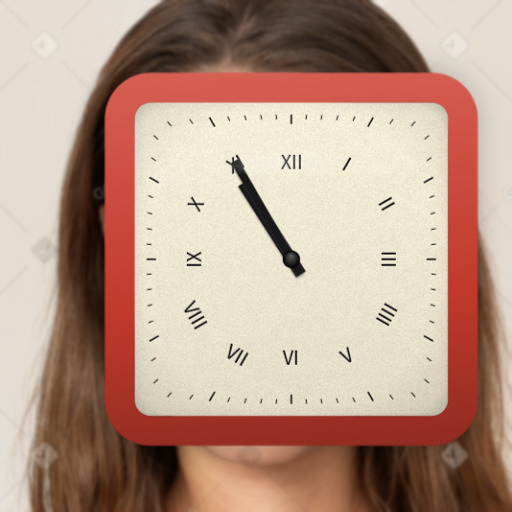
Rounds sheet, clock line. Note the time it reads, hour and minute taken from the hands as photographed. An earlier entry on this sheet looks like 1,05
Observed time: 10,55
